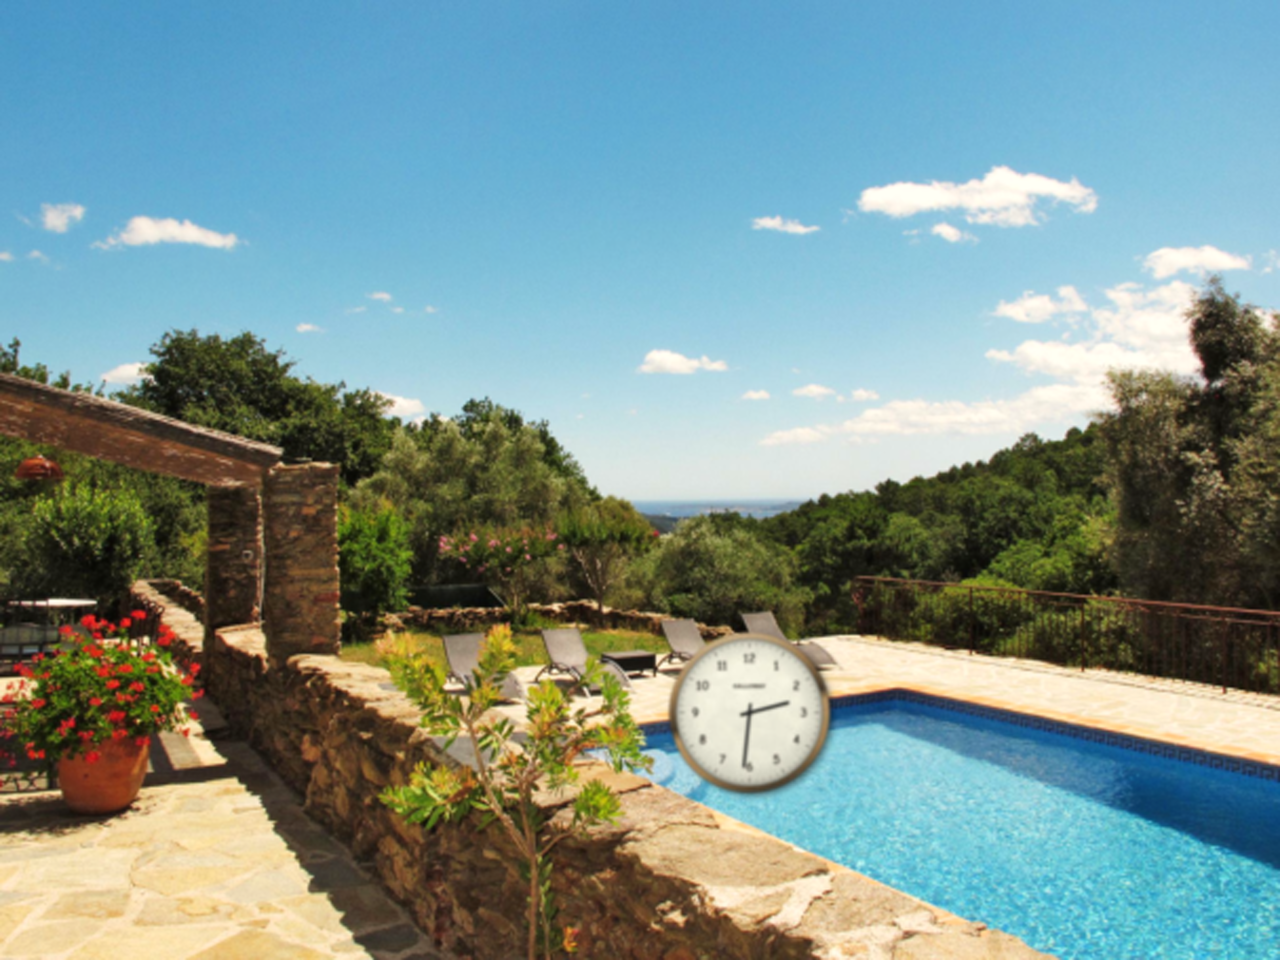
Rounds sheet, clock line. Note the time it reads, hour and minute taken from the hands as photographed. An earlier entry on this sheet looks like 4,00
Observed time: 2,31
